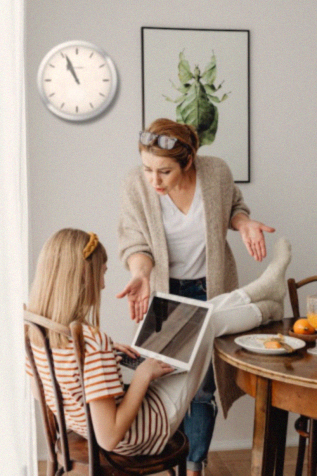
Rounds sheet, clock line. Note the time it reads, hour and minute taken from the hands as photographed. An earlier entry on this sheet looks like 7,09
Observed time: 10,56
